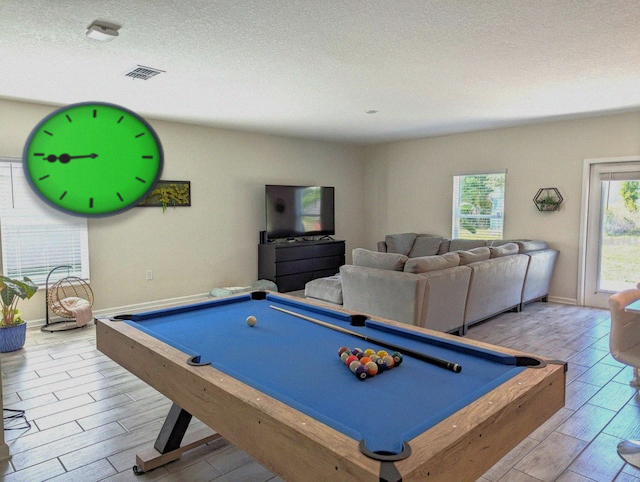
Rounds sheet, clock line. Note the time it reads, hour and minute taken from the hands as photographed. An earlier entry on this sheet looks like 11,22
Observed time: 8,44
